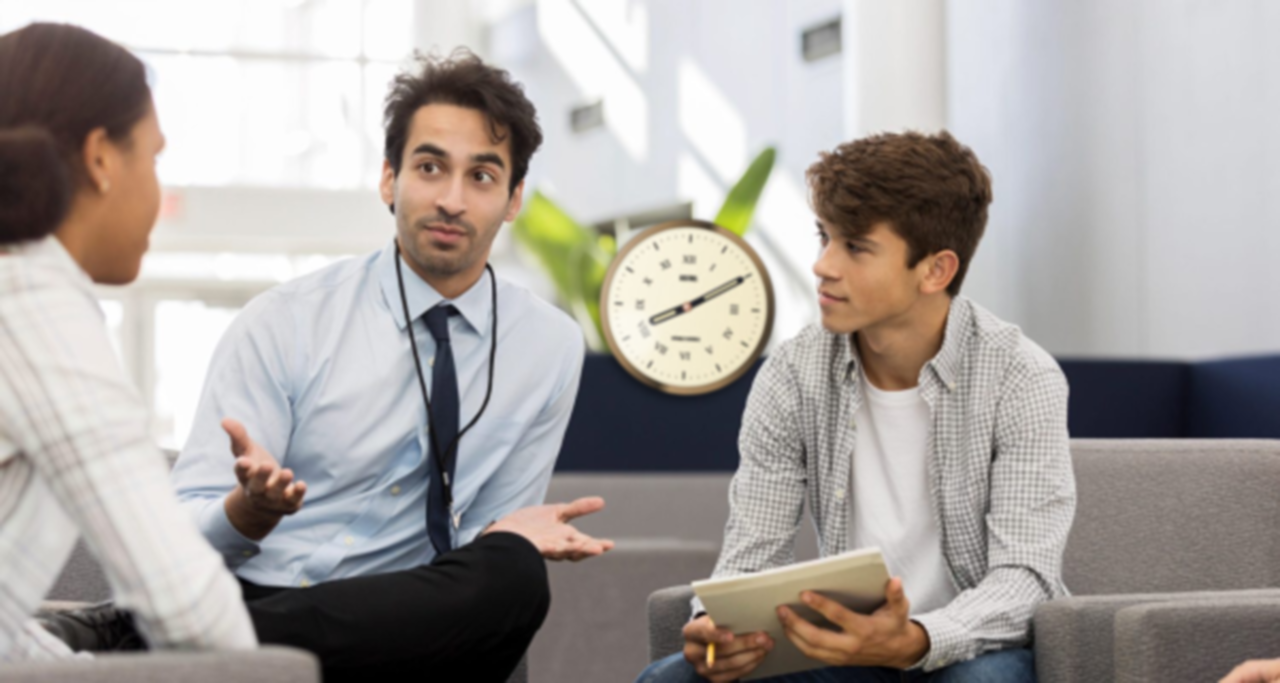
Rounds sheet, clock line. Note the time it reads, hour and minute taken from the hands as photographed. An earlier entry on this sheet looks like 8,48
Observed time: 8,10
